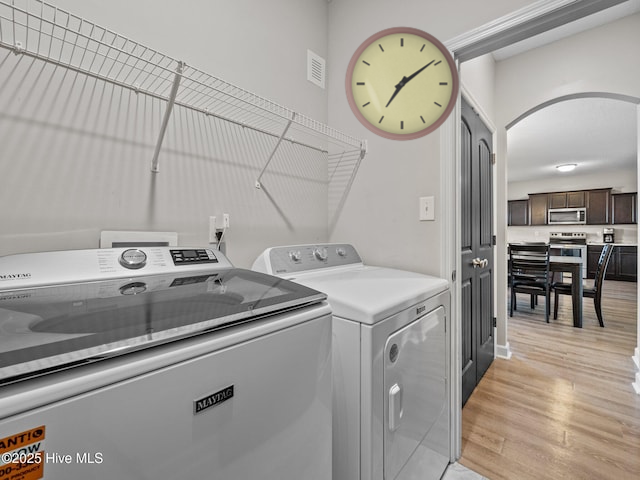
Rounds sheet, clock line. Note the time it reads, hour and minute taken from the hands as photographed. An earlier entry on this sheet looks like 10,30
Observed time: 7,09
